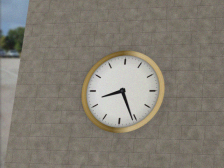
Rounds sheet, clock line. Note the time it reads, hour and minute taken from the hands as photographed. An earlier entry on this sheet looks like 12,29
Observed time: 8,26
